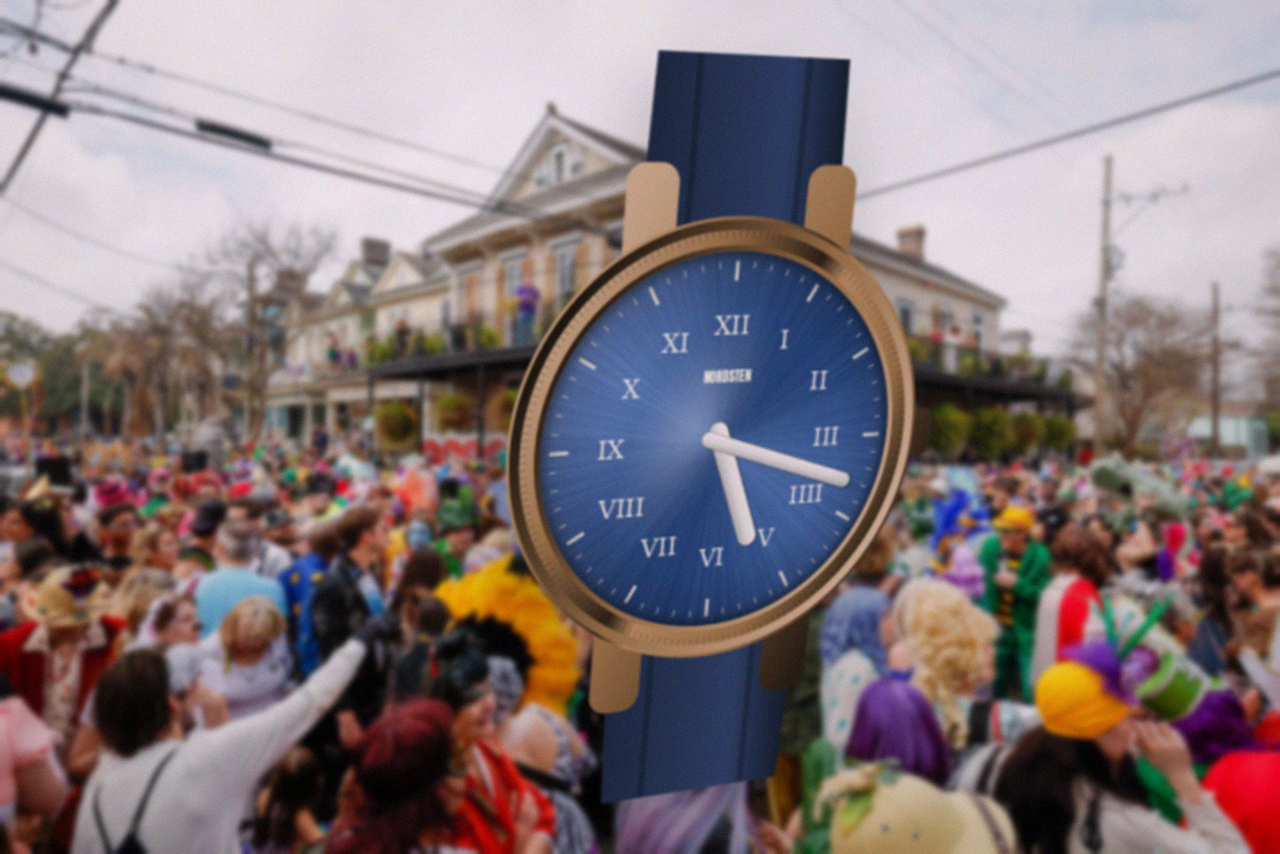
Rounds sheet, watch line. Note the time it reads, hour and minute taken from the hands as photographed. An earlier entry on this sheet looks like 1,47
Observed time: 5,18
